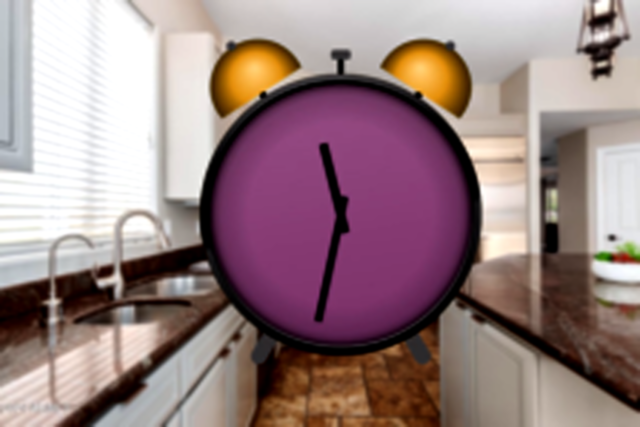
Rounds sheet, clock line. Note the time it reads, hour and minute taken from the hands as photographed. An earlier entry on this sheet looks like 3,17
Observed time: 11,32
